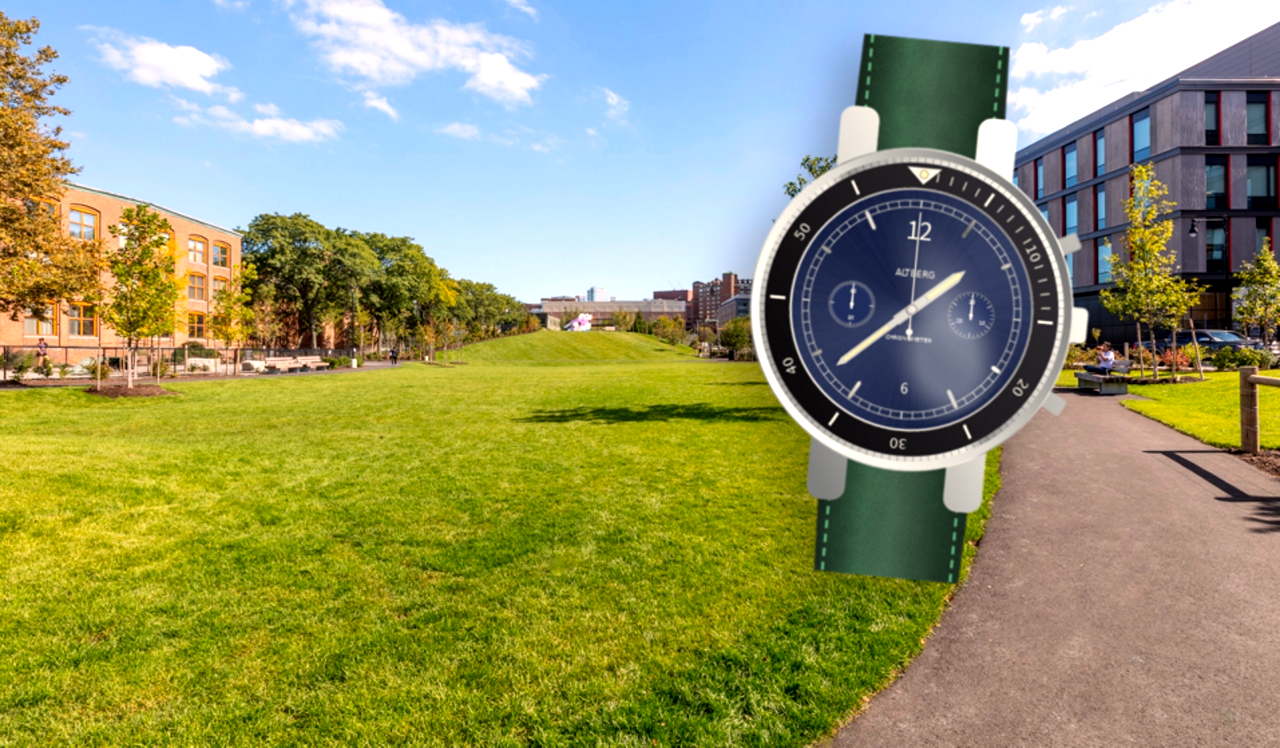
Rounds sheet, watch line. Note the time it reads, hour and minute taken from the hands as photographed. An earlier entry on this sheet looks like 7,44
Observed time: 1,38
